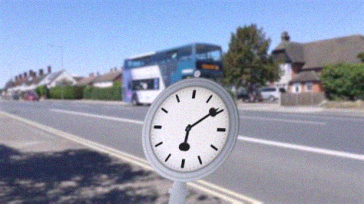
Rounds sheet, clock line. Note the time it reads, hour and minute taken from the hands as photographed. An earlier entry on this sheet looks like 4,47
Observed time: 6,09
